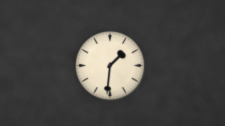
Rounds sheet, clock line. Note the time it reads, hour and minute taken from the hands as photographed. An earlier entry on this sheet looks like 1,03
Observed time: 1,31
